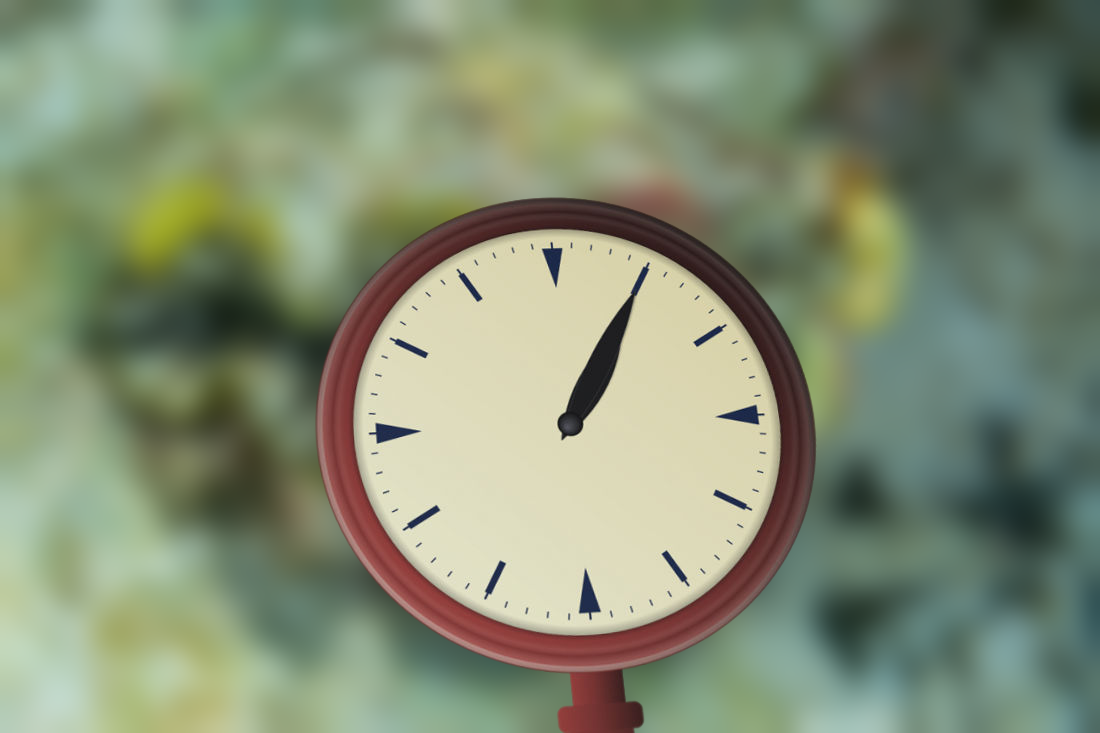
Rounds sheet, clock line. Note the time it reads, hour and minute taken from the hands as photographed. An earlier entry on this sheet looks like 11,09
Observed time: 1,05
